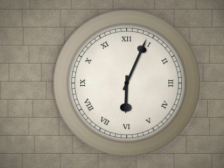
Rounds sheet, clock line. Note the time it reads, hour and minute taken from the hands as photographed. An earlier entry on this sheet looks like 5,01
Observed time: 6,04
